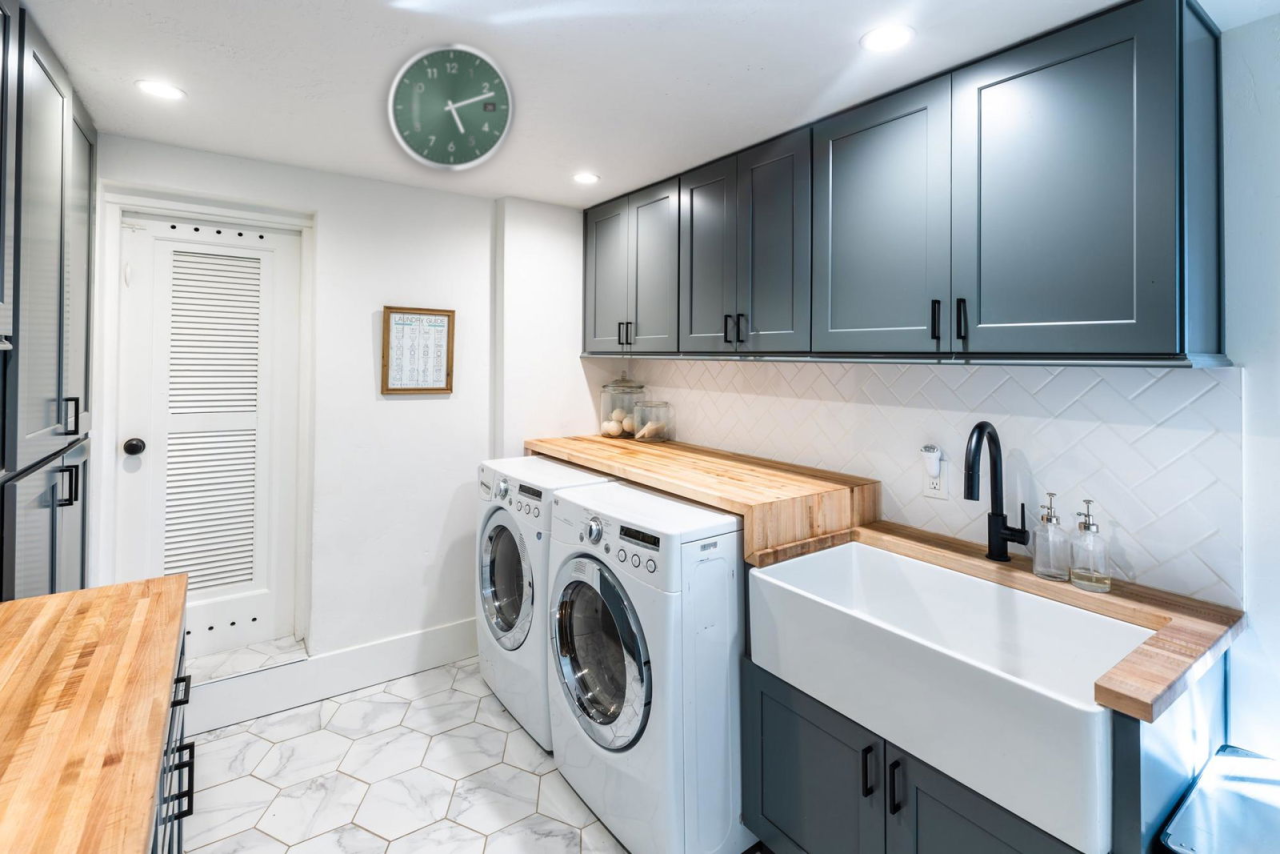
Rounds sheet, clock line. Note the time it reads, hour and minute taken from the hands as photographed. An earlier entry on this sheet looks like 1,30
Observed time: 5,12
